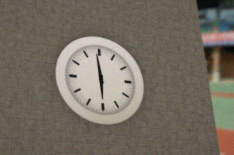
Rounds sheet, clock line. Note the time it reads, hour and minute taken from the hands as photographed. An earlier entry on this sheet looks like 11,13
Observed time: 5,59
